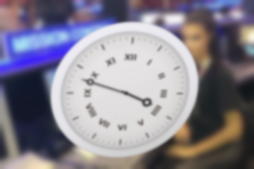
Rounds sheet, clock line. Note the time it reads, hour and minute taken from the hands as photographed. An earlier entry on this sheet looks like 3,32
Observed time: 3,48
